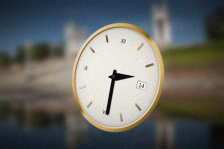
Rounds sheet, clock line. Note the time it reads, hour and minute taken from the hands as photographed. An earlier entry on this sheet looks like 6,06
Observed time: 2,29
